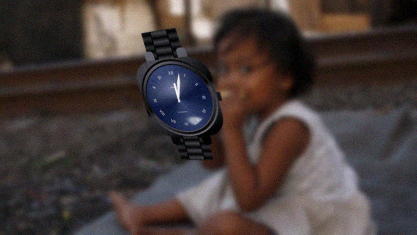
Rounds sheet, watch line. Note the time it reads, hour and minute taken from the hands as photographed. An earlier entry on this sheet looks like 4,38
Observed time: 12,03
